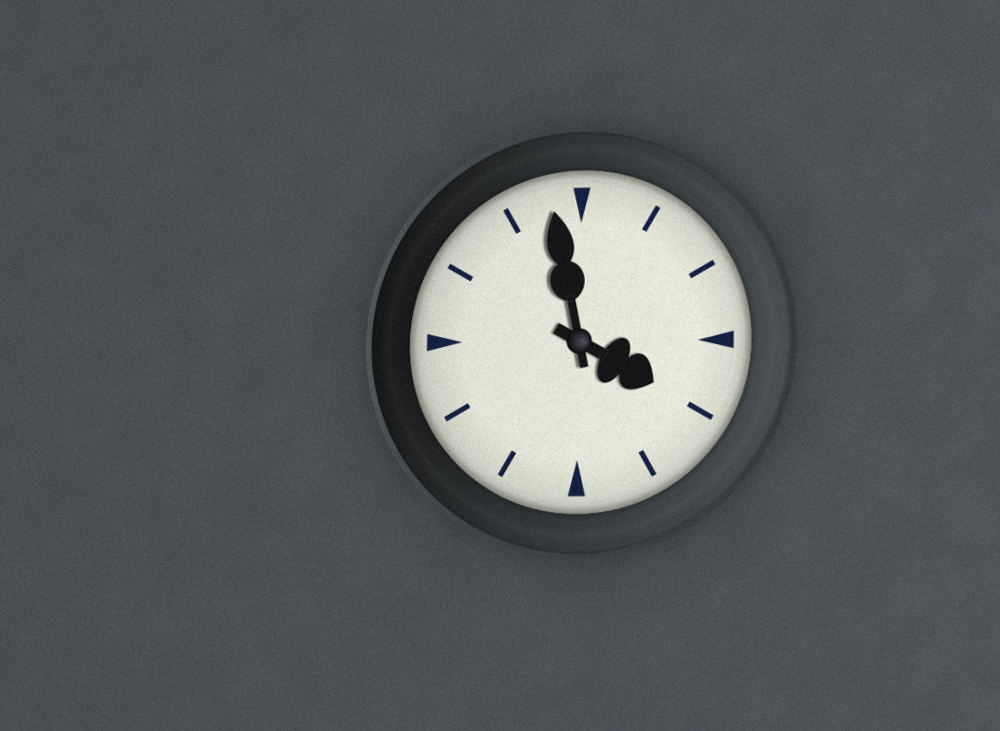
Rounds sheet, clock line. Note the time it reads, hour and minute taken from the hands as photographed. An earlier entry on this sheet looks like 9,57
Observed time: 3,58
